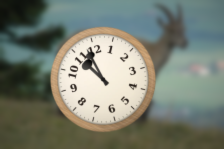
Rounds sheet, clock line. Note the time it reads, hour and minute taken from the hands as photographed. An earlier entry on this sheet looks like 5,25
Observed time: 10,58
